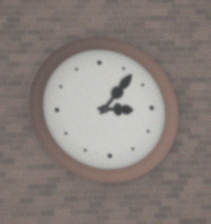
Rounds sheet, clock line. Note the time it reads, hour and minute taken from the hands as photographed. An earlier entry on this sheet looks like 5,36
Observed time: 3,07
